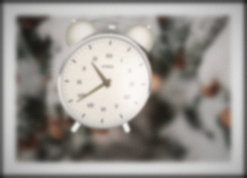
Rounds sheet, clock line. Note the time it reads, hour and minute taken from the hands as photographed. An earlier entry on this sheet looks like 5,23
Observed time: 10,39
